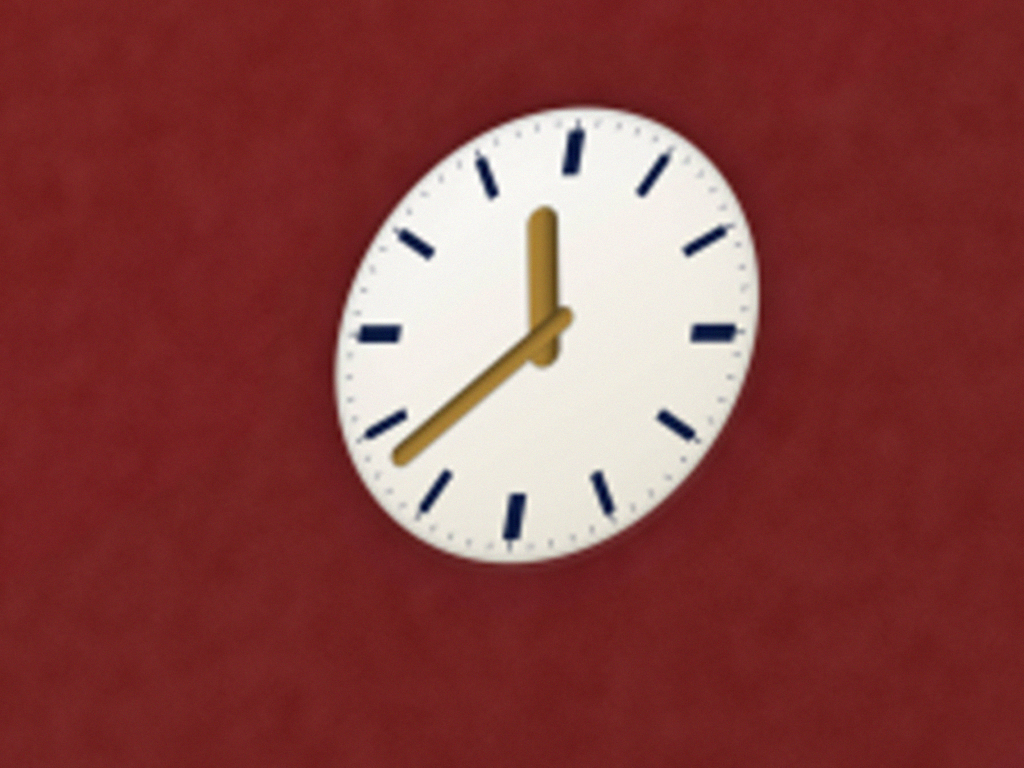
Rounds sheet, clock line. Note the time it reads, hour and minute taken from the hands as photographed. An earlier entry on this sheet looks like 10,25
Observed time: 11,38
